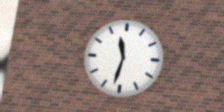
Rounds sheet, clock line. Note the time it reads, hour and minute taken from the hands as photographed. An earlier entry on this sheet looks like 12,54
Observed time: 11,32
